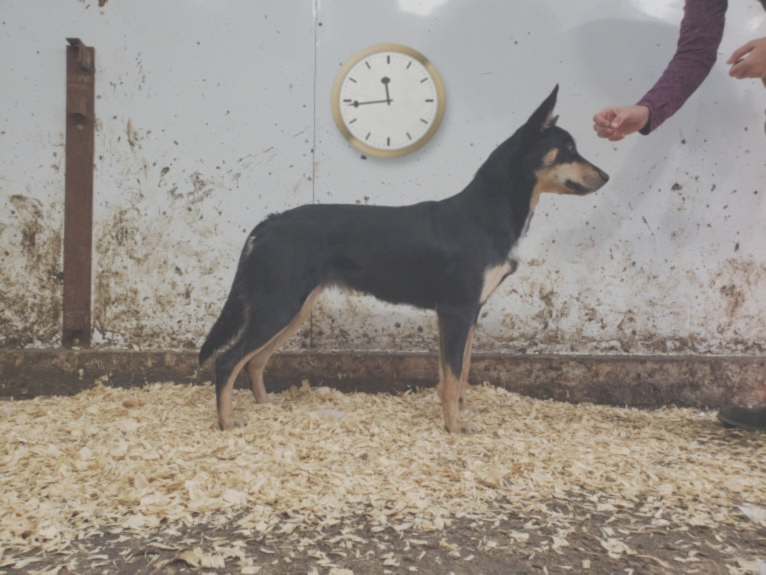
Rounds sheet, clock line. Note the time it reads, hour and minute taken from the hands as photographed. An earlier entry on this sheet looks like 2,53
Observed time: 11,44
